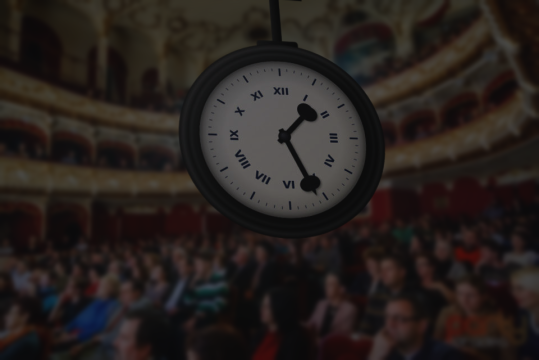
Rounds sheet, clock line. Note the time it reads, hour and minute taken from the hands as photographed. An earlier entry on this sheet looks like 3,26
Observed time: 1,26
